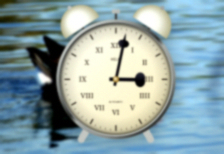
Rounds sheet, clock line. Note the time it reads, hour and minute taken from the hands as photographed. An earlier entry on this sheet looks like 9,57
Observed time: 3,02
